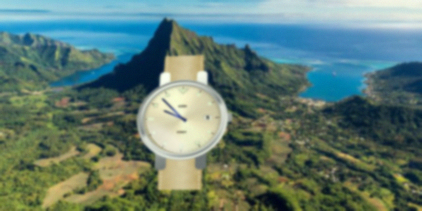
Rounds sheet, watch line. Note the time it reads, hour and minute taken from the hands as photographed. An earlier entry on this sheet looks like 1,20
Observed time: 9,53
